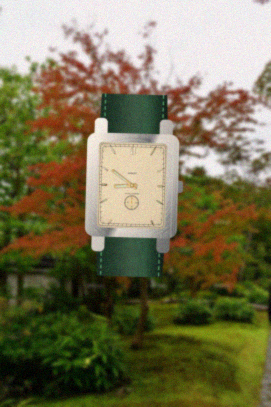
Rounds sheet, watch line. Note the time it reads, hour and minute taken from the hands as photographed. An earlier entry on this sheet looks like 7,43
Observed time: 8,51
